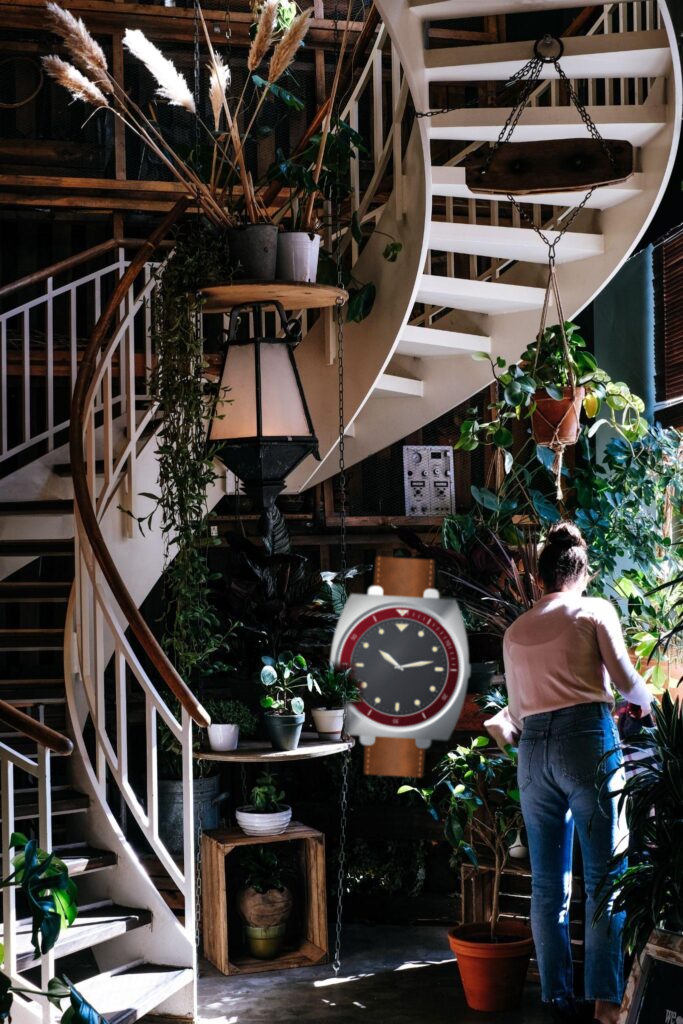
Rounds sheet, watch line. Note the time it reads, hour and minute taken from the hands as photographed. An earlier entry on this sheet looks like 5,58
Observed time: 10,13
